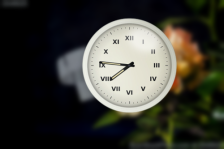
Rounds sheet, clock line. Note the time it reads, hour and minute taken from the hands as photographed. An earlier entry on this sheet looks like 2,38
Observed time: 7,46
